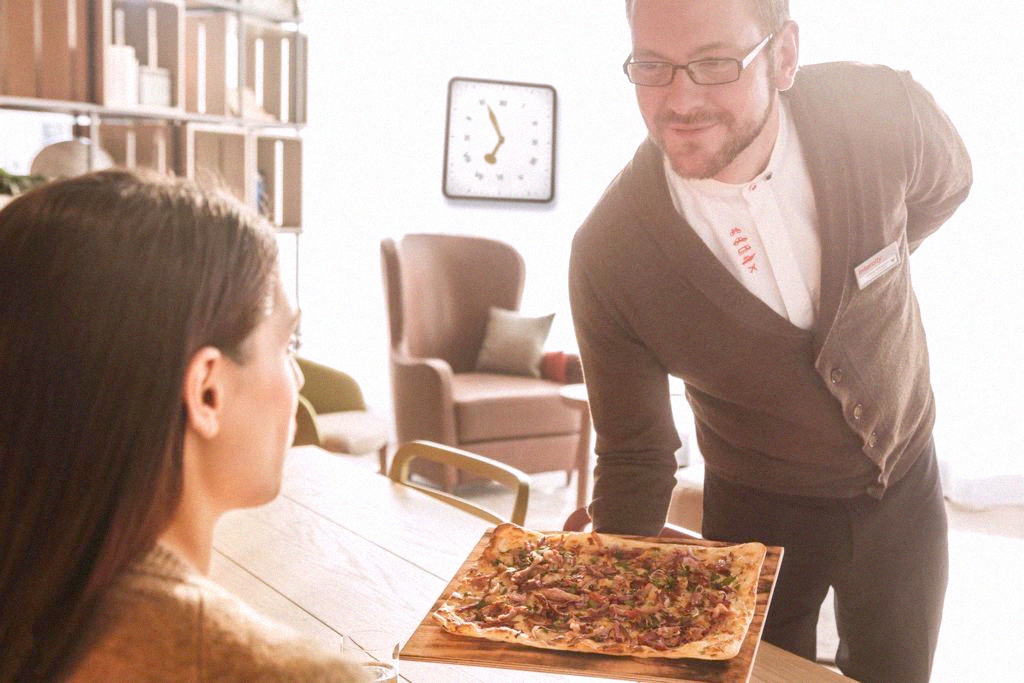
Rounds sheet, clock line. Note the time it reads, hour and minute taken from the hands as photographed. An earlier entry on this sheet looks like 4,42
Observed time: 6,56
